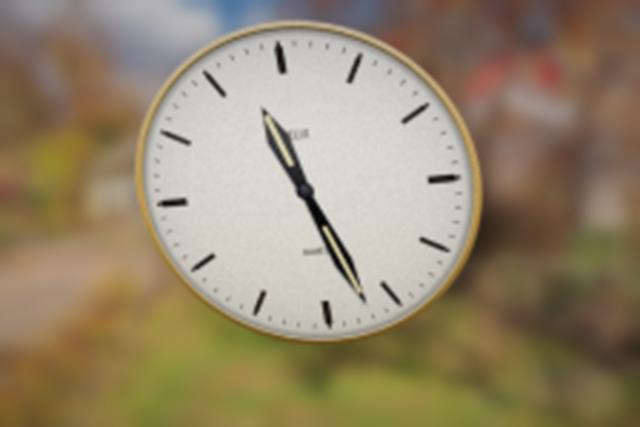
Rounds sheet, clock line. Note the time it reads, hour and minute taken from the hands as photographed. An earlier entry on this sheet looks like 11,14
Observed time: 11,27
